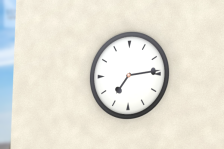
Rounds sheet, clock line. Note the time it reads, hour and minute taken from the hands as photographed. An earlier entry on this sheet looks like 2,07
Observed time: 7,14
